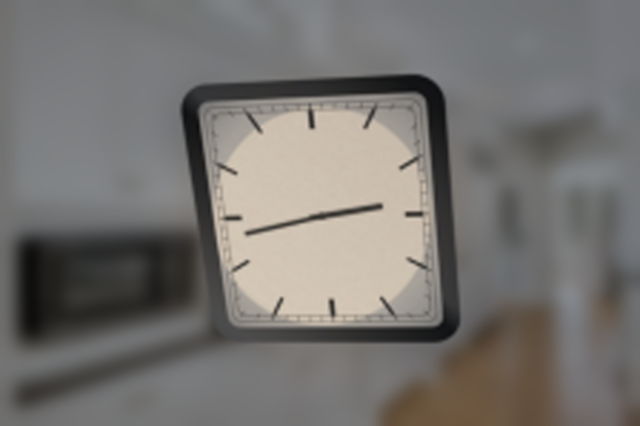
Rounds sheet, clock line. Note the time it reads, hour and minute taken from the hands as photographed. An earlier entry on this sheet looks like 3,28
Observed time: 2,43
